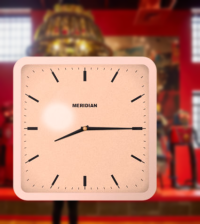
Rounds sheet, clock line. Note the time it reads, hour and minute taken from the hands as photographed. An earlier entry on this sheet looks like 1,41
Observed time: 8,15
